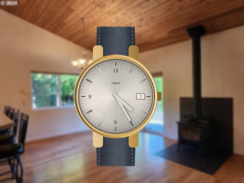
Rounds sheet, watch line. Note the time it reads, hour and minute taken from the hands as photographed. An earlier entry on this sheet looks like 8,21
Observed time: 4,25
